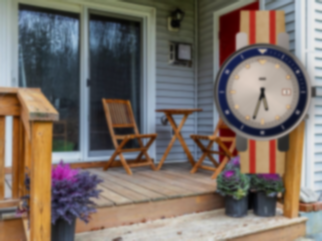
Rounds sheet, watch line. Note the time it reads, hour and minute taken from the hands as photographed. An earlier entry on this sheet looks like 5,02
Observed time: 5,33
